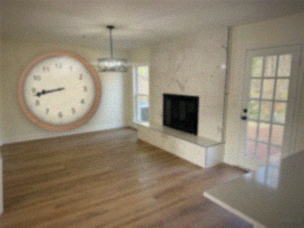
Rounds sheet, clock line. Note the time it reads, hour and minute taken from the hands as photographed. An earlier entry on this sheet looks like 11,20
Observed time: 8,43
